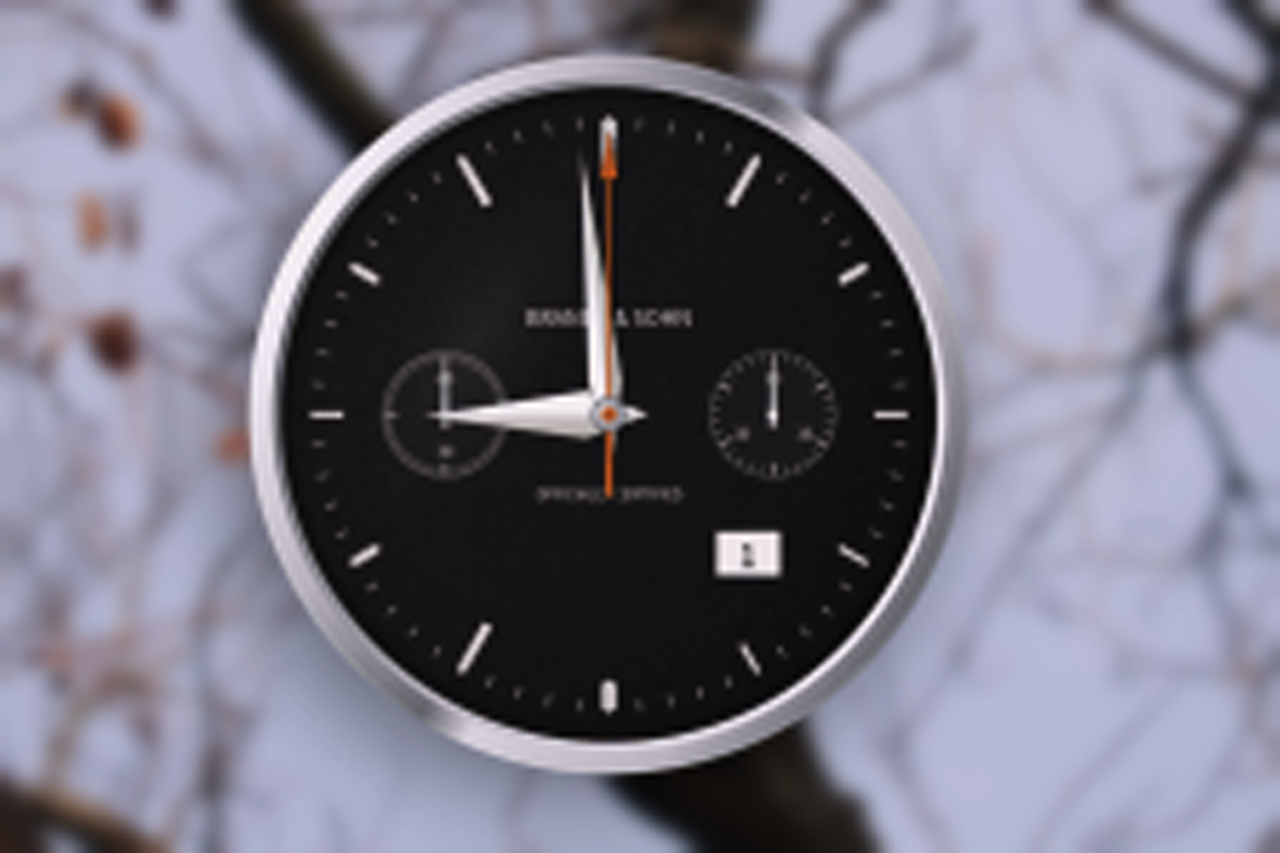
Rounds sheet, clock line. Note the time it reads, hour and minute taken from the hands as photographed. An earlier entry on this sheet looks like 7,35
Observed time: 8,59
